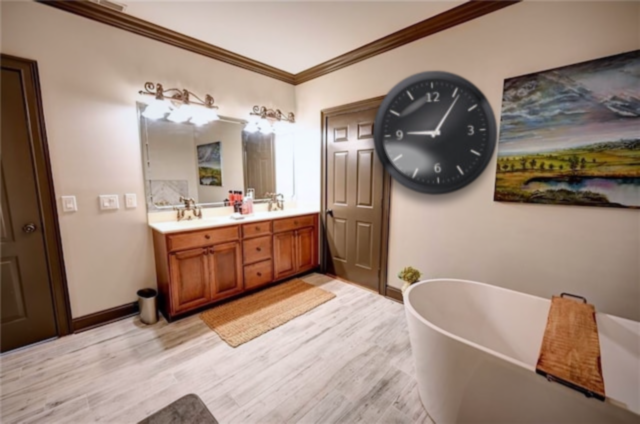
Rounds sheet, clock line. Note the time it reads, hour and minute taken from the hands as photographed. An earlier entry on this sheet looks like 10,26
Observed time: 9,06
